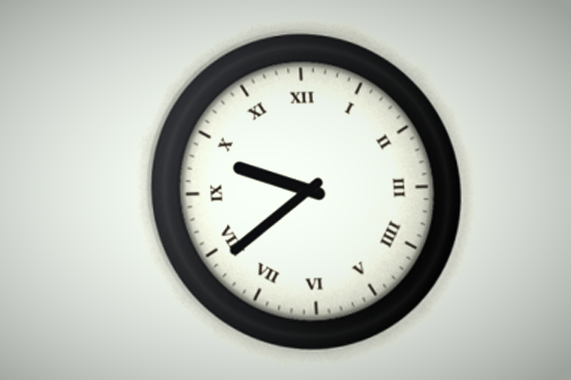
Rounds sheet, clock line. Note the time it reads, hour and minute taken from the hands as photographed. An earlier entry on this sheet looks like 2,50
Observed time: 9,39
